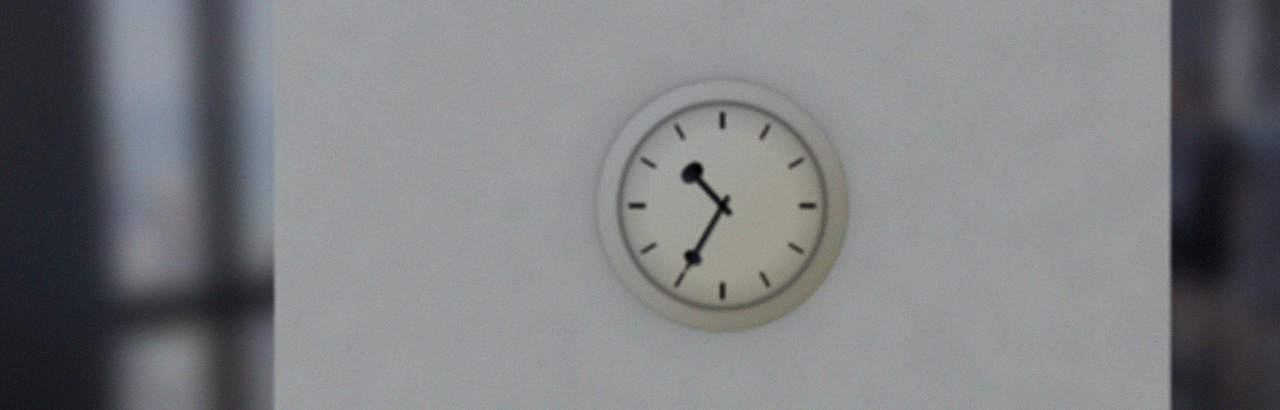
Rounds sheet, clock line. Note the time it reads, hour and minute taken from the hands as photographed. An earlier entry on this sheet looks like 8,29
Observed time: 10,35
